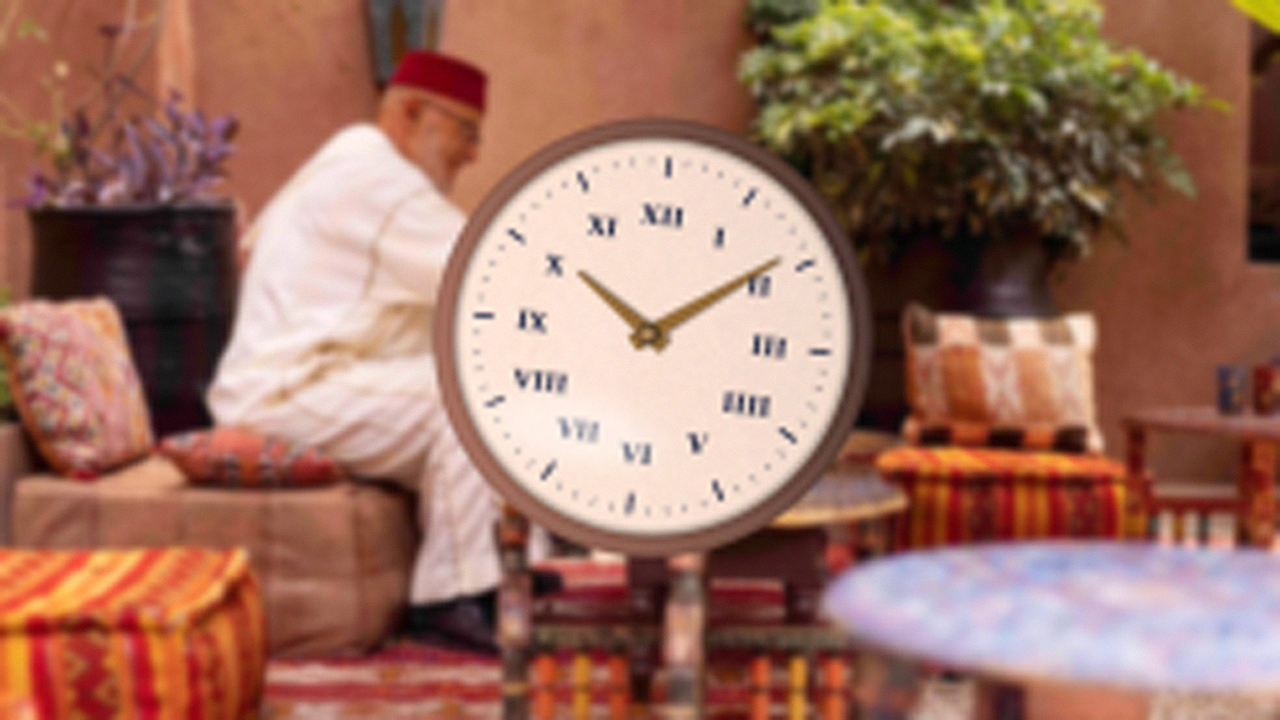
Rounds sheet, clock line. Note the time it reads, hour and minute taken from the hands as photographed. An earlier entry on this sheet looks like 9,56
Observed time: 10,09
